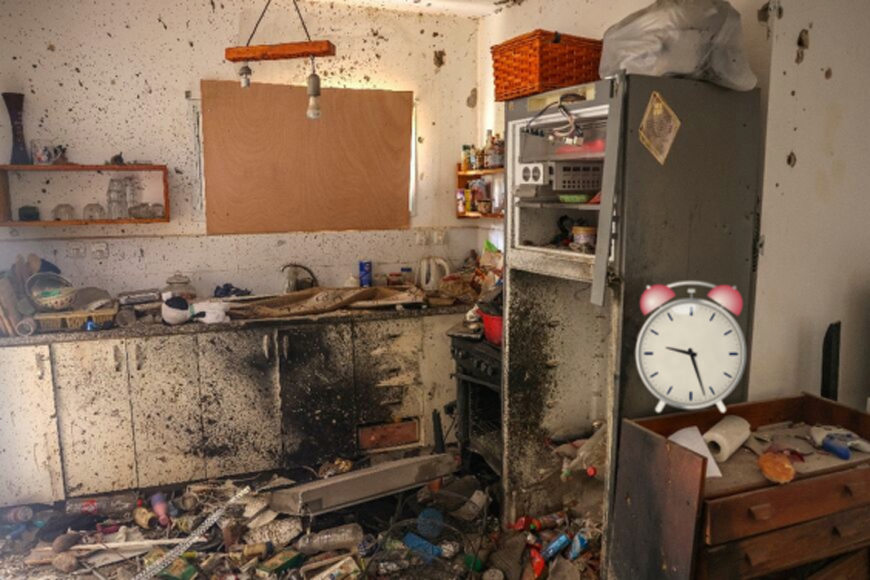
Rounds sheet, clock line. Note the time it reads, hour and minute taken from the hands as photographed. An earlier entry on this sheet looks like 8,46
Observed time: 9,27
